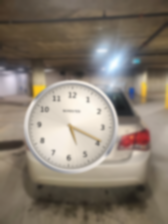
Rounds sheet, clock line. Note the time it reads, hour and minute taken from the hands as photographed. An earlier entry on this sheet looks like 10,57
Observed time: 5,19
